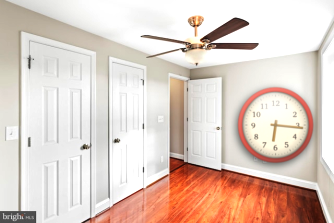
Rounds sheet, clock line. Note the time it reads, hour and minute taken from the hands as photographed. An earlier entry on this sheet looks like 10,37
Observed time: 6,16
